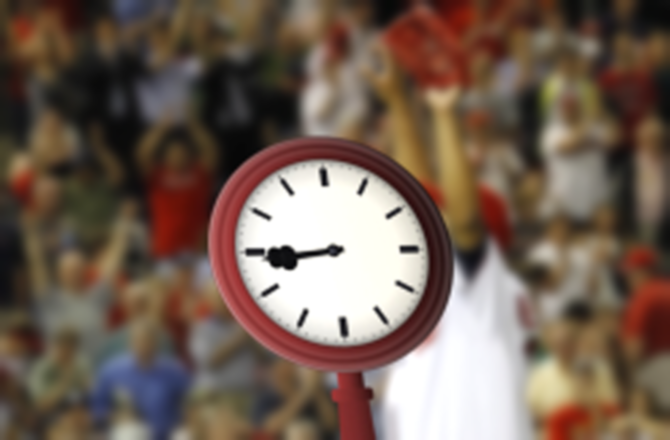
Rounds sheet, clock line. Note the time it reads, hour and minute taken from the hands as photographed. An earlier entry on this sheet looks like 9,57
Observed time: 8,44
